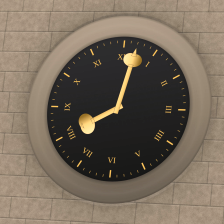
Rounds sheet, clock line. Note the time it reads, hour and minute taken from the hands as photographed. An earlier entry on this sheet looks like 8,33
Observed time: 8,02
